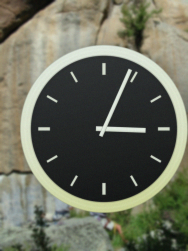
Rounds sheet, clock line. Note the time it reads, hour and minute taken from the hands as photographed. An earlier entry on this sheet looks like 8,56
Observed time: 3,04
